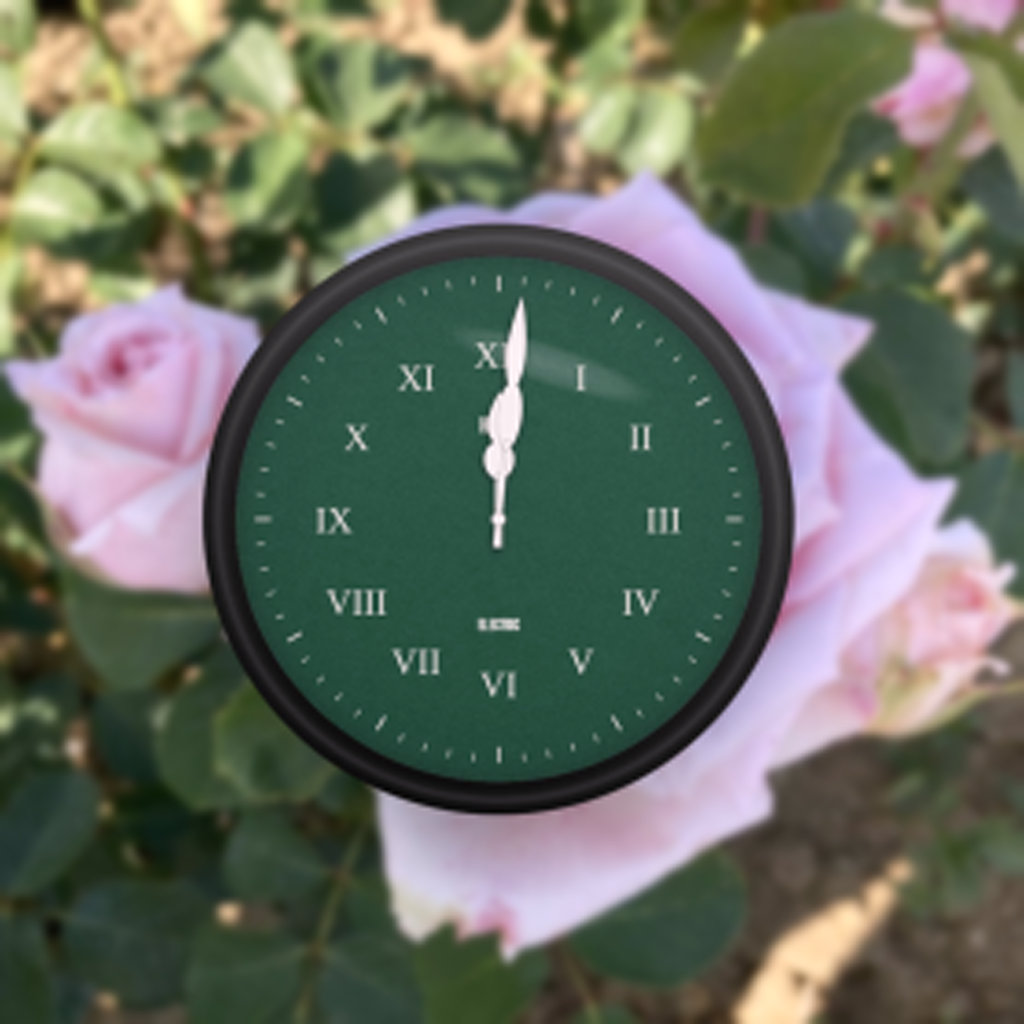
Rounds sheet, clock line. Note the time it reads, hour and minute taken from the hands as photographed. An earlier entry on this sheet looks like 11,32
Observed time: 12,01
